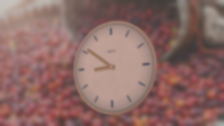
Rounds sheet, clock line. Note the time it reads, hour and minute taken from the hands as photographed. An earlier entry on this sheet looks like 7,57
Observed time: 8,51
